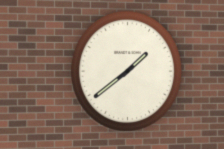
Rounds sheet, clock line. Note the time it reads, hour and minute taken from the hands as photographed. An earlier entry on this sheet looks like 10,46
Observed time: 1,39
